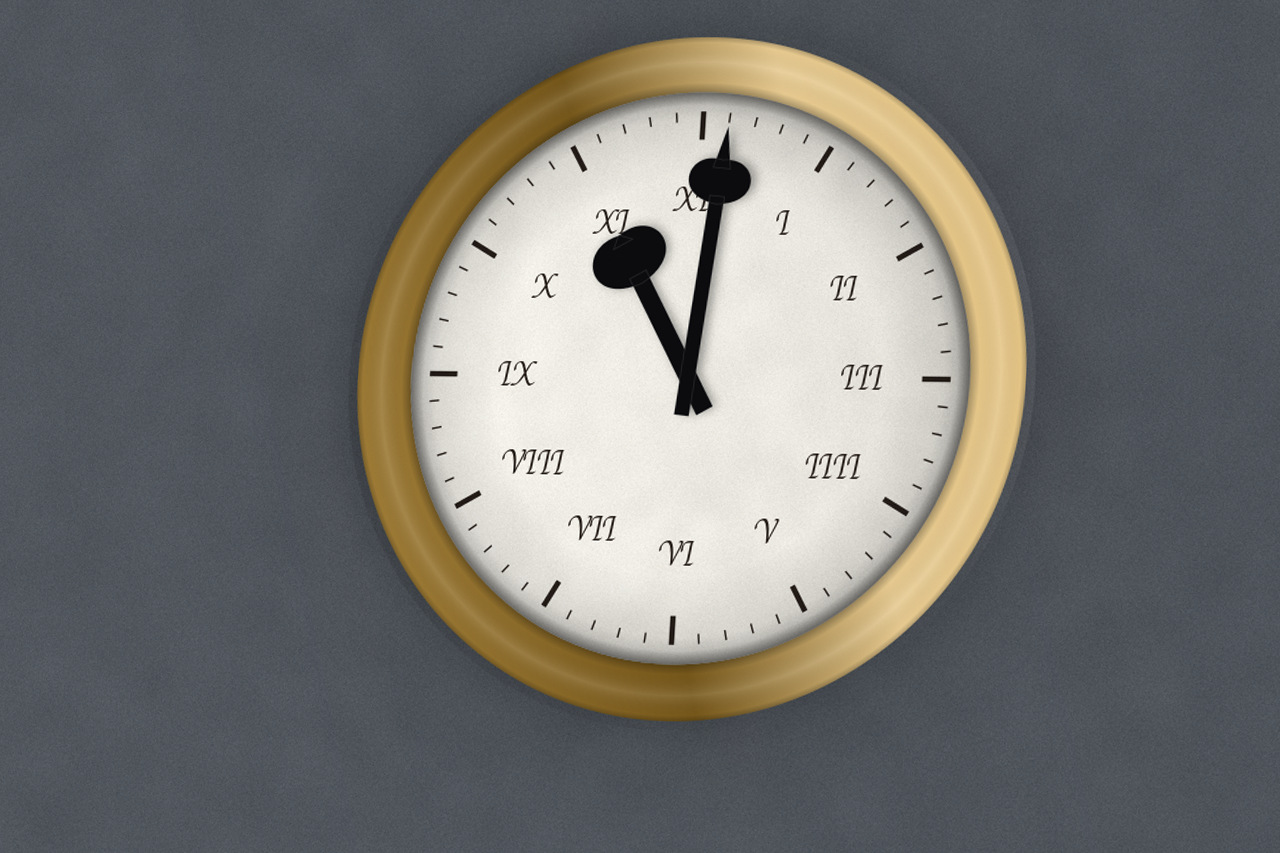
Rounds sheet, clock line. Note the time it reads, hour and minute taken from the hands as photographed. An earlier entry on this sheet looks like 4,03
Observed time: 11,01
